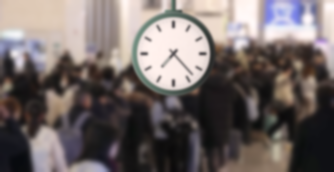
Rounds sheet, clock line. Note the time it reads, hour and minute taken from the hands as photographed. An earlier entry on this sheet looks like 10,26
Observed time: 7,23
